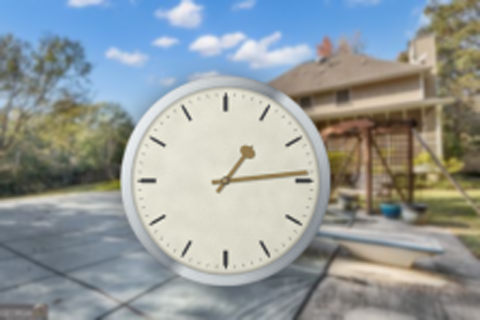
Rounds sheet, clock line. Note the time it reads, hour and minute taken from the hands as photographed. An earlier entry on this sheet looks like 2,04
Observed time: 1,14
